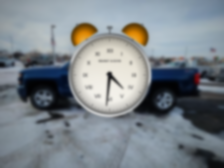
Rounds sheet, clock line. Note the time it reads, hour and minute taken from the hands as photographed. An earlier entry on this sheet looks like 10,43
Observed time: 4,31
